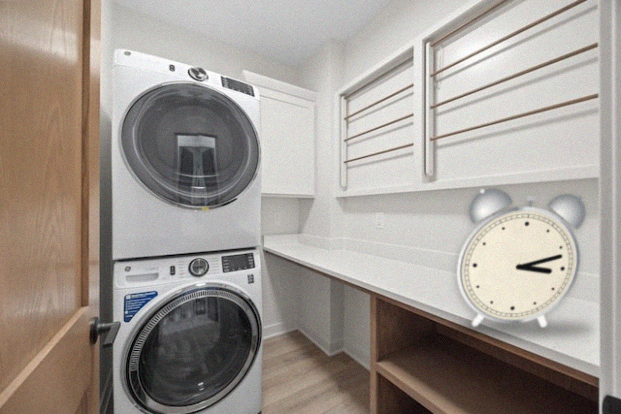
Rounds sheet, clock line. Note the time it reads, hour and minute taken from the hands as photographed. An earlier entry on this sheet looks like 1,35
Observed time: 3,12
